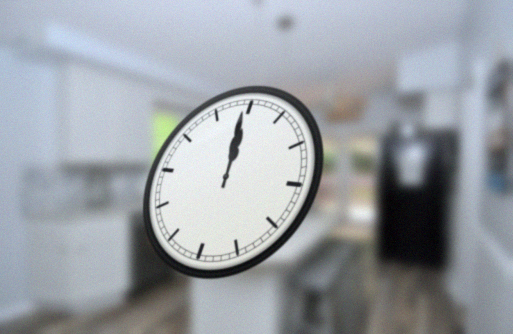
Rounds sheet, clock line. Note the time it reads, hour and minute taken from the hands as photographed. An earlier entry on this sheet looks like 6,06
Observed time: 11,59
